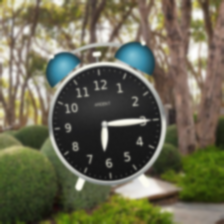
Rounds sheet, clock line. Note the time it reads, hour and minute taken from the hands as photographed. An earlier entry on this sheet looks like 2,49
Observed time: 6,15
